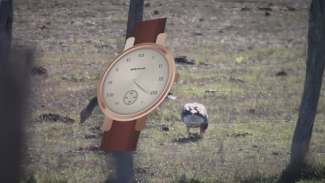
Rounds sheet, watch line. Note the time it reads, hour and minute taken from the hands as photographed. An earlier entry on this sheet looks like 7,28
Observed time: 4,21
